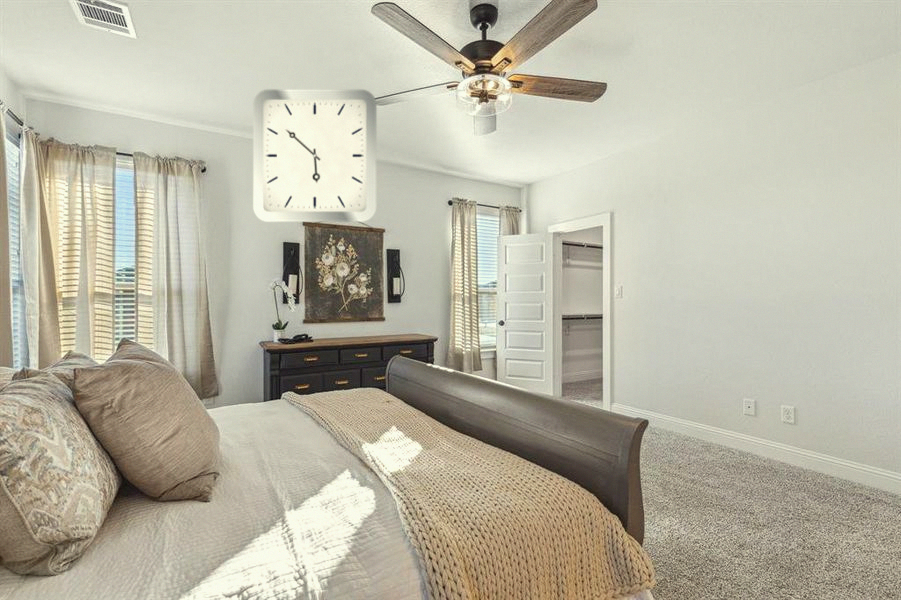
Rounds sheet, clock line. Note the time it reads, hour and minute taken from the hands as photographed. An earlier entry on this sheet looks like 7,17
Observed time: 5,52
